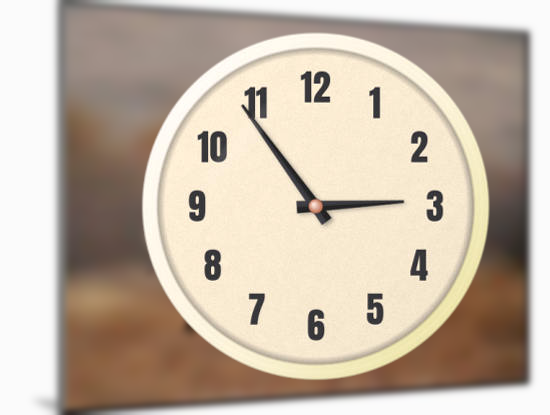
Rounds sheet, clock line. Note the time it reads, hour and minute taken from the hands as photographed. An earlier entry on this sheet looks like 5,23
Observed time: 2,54
